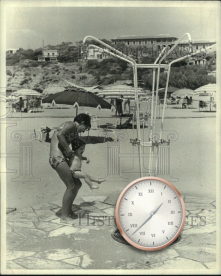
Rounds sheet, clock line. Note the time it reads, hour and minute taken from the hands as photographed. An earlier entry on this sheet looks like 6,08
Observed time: 1,38
